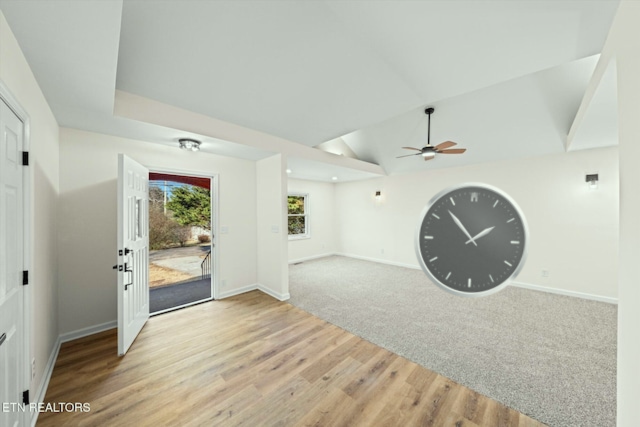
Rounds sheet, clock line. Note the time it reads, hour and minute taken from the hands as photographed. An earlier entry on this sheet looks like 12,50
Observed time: 1,53
